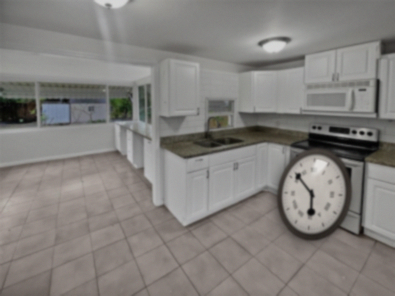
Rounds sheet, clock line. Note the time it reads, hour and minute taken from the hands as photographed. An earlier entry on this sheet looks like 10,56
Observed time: 5,52
